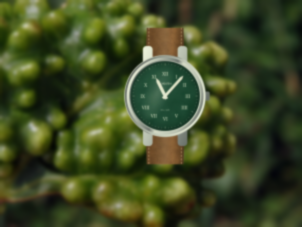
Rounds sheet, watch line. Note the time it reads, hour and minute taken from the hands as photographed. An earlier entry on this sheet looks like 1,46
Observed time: 11,07
